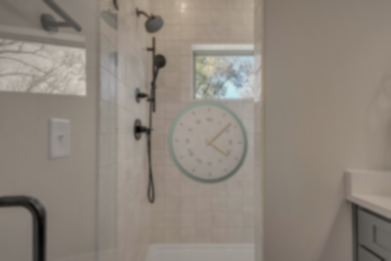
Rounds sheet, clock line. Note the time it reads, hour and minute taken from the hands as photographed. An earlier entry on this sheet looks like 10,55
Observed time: 4,08
